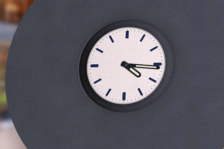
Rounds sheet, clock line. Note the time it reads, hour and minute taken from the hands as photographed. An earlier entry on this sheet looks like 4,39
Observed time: 4,16
